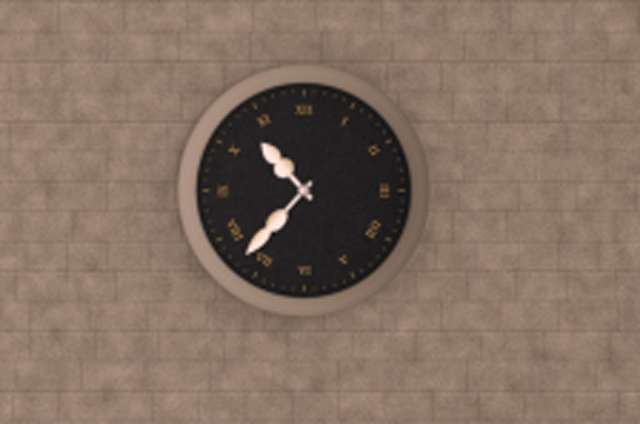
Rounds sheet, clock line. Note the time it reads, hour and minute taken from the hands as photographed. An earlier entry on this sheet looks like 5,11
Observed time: 10,37
